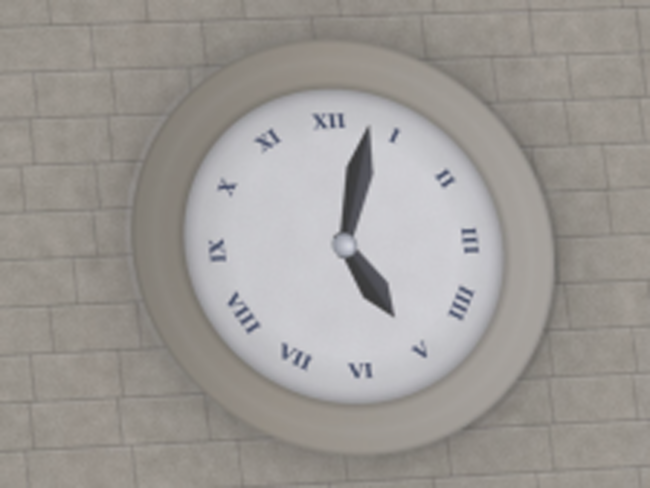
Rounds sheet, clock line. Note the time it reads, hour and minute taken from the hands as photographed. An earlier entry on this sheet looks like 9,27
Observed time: 5,03
